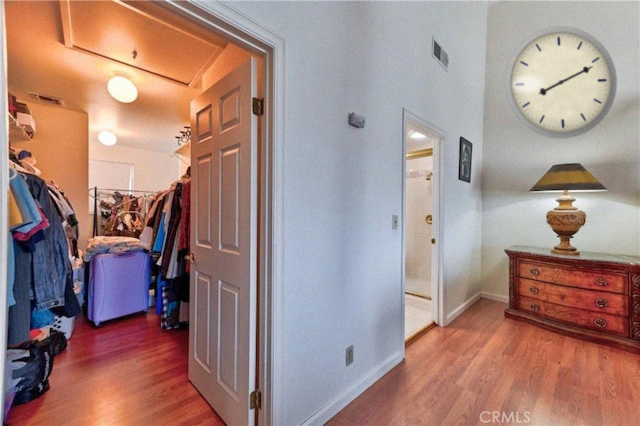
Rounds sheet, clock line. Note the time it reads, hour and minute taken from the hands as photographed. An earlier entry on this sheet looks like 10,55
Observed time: 8,11
